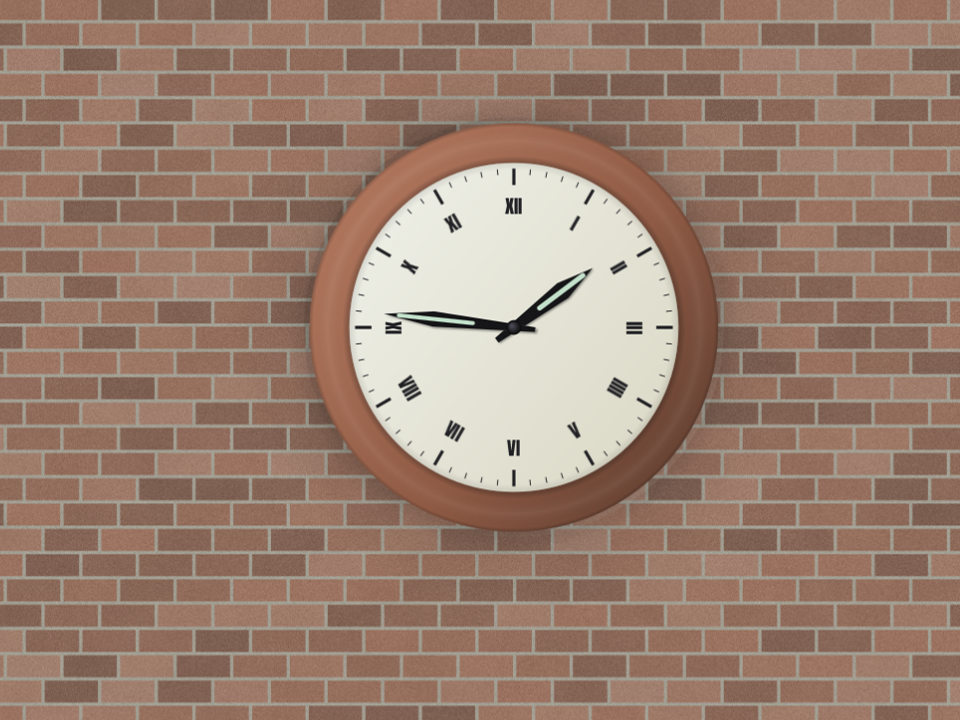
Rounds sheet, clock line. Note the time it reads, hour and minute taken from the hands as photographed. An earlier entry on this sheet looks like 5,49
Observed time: 1,46
